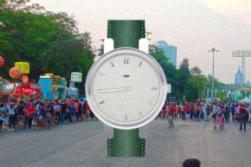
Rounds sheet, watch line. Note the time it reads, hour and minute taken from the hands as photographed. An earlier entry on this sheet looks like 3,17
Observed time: 8,44
